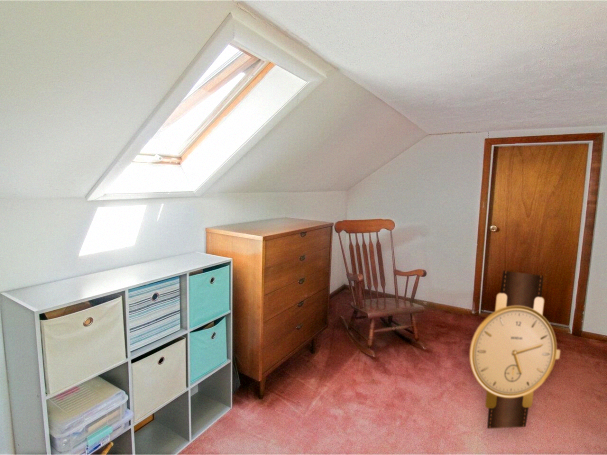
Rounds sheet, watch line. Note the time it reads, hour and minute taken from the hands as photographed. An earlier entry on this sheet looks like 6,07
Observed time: 5,12
